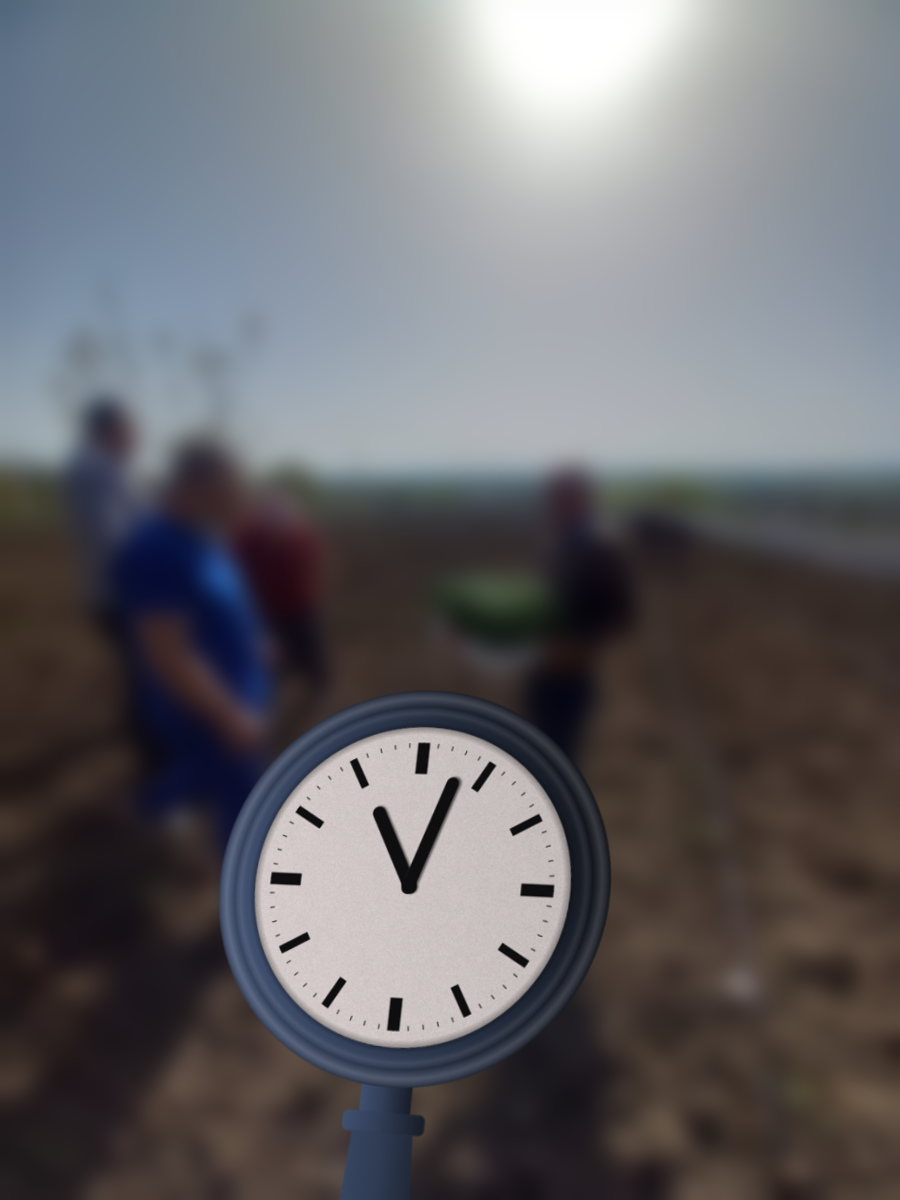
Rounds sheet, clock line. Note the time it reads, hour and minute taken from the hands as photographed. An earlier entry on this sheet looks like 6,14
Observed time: 11,03
